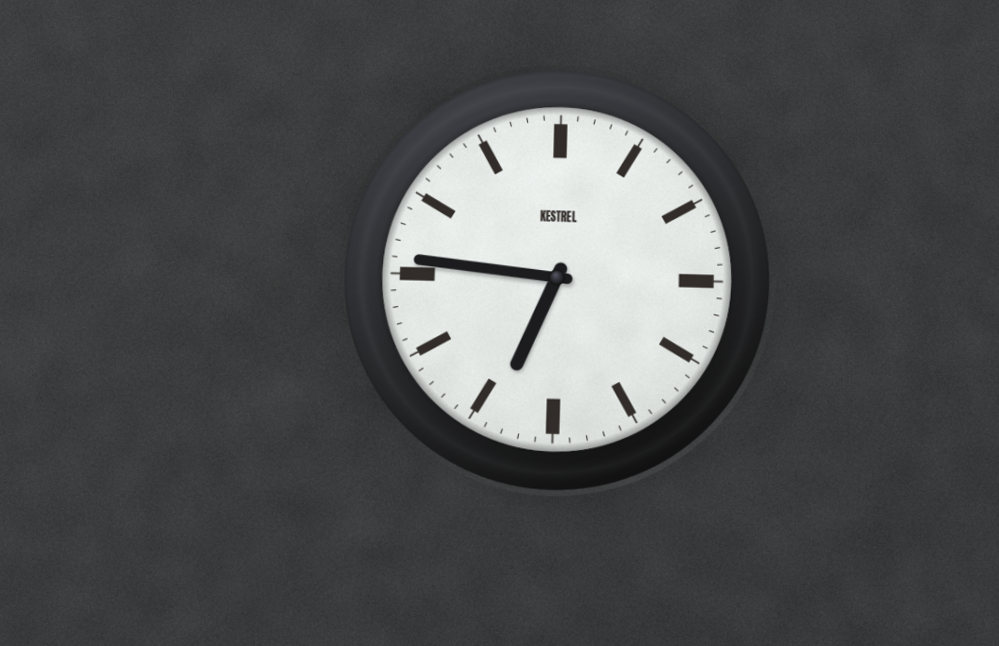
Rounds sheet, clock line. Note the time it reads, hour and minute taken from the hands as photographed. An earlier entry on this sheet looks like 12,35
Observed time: 6,46
